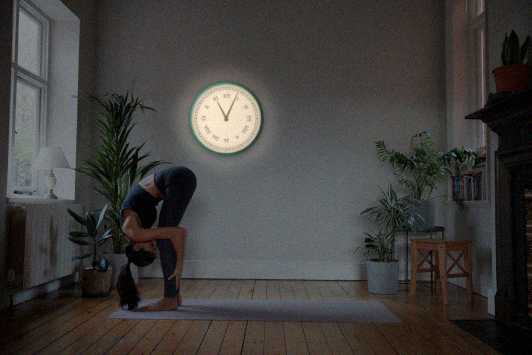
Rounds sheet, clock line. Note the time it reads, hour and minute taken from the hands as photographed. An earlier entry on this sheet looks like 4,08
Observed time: 11,04
